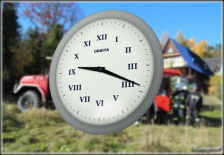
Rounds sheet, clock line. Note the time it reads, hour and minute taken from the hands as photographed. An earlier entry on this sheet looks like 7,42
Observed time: 9,19
